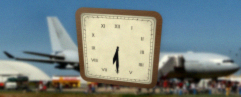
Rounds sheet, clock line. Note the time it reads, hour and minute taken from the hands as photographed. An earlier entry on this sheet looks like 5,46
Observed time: 6,30
